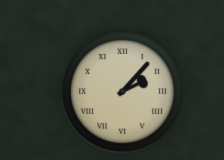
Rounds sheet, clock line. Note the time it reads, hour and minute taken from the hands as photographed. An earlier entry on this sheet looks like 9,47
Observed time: 2,07
